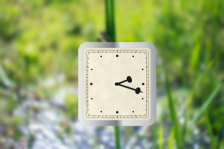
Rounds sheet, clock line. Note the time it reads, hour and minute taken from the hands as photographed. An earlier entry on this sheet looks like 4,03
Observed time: 2,18
